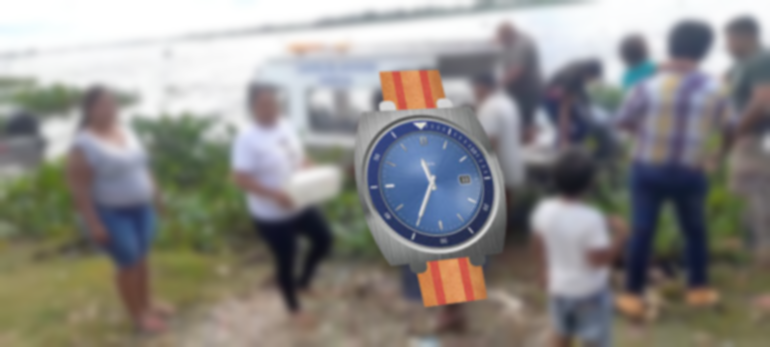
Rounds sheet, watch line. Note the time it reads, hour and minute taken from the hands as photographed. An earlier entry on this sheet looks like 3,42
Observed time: 11,35
